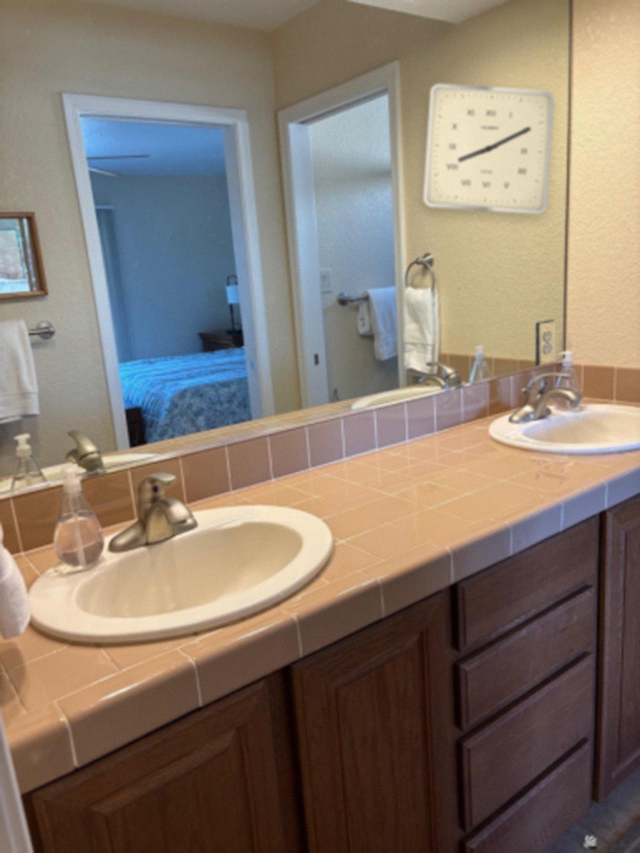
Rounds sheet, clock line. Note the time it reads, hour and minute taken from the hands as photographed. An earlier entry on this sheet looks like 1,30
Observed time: 8,10
